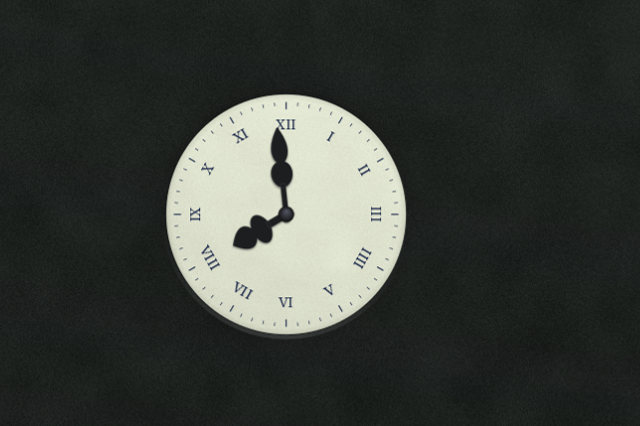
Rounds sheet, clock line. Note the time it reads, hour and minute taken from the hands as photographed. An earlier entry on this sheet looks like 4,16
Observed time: 7,59
